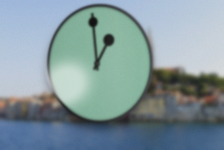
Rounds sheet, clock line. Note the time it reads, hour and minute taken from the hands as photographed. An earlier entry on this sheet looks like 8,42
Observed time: 12,59
